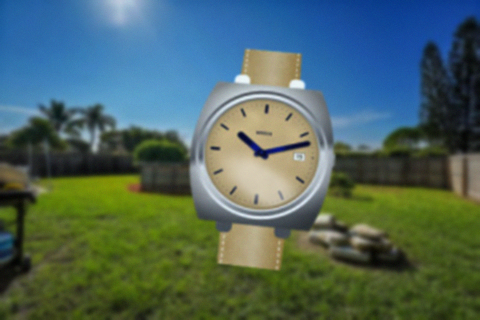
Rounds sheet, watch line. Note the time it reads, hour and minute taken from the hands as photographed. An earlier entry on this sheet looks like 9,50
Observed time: 10,12
